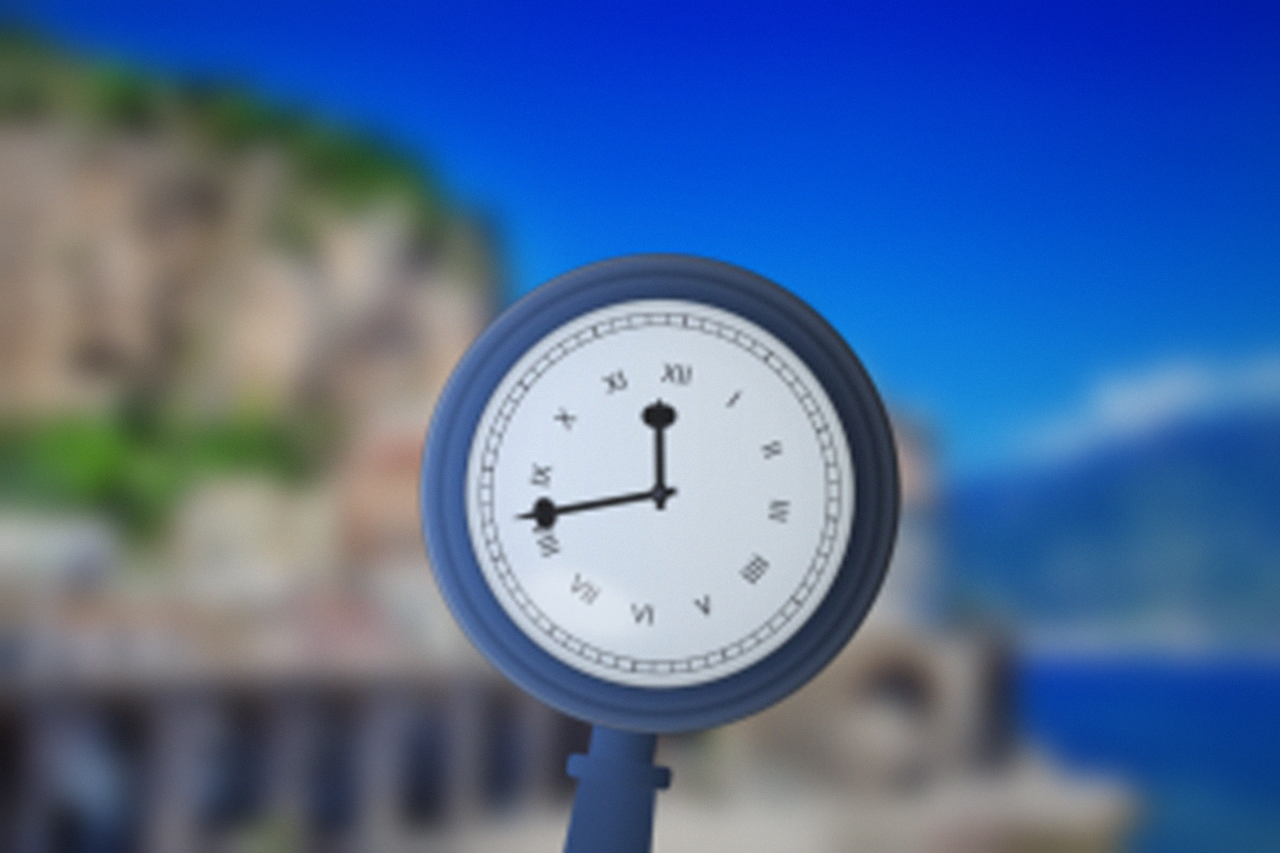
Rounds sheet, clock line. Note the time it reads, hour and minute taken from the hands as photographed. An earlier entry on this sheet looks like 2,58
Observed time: 11,42
